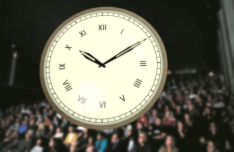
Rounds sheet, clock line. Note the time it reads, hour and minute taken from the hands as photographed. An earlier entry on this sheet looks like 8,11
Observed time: 10,10
